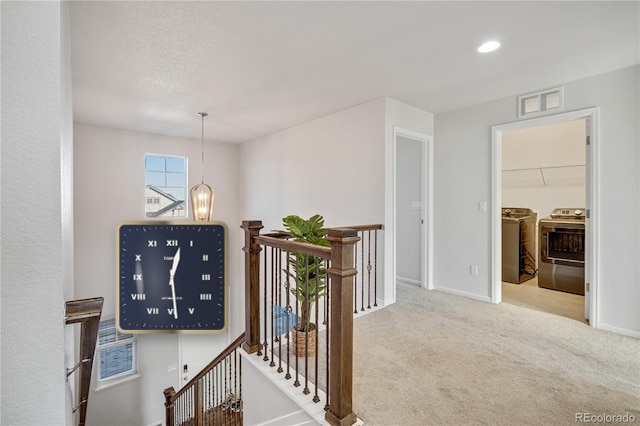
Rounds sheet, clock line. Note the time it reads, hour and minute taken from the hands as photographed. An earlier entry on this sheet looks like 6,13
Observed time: 12,29
